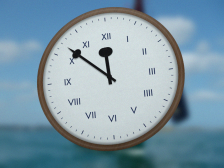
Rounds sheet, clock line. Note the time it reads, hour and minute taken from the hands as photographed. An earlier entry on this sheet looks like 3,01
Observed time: 11,52
